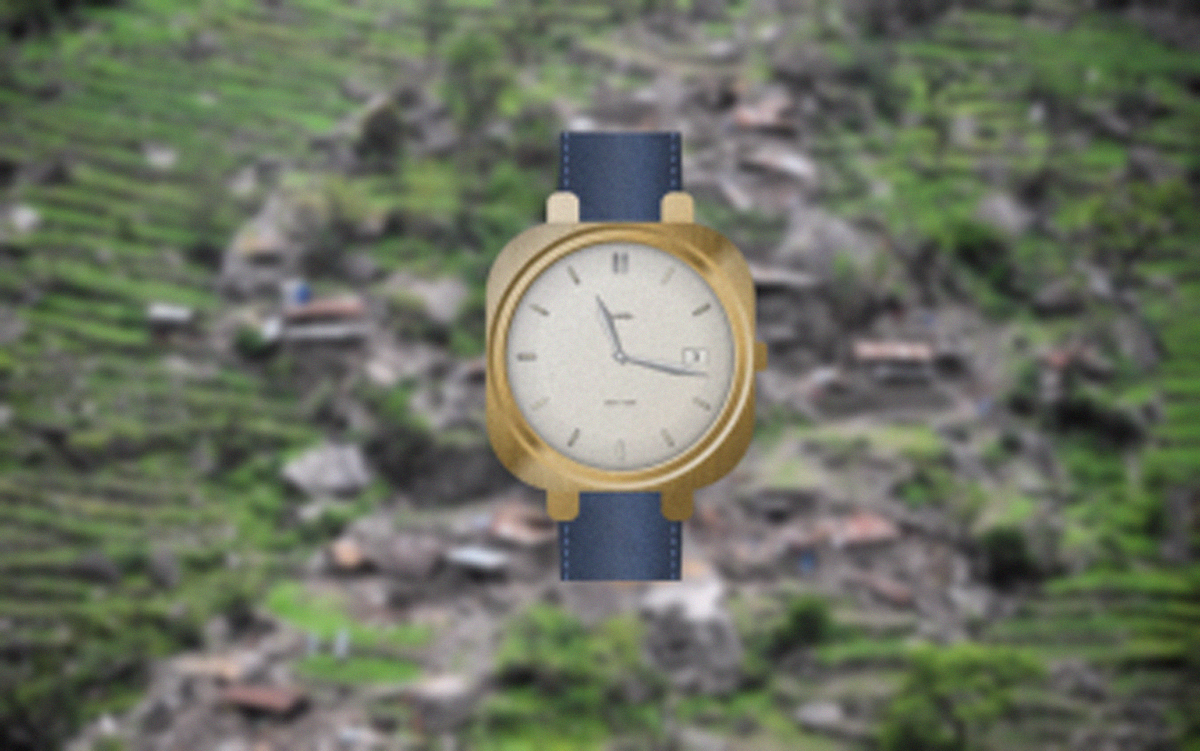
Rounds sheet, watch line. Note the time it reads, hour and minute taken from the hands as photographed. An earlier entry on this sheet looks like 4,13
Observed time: 11,17
